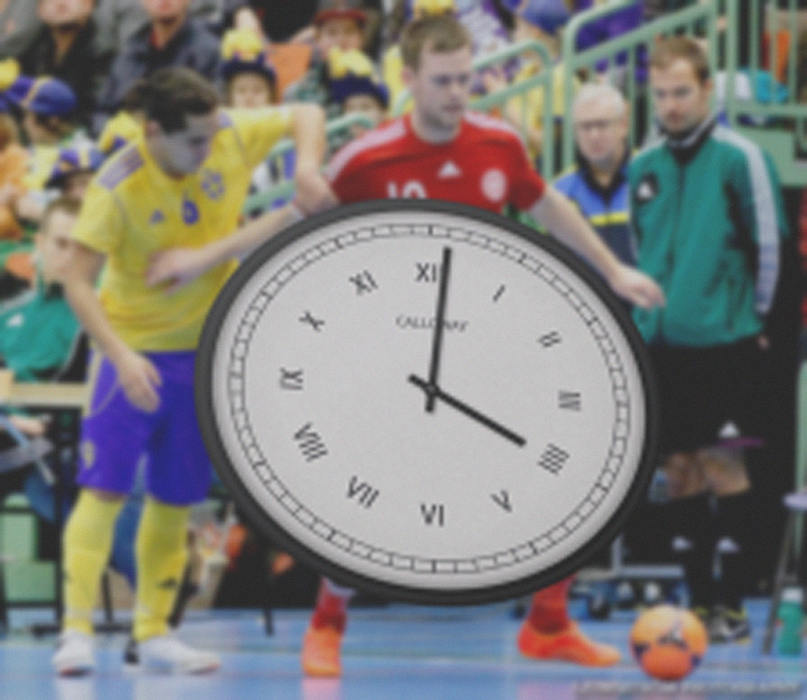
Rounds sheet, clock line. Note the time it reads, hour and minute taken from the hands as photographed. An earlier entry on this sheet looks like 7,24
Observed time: 4,01
